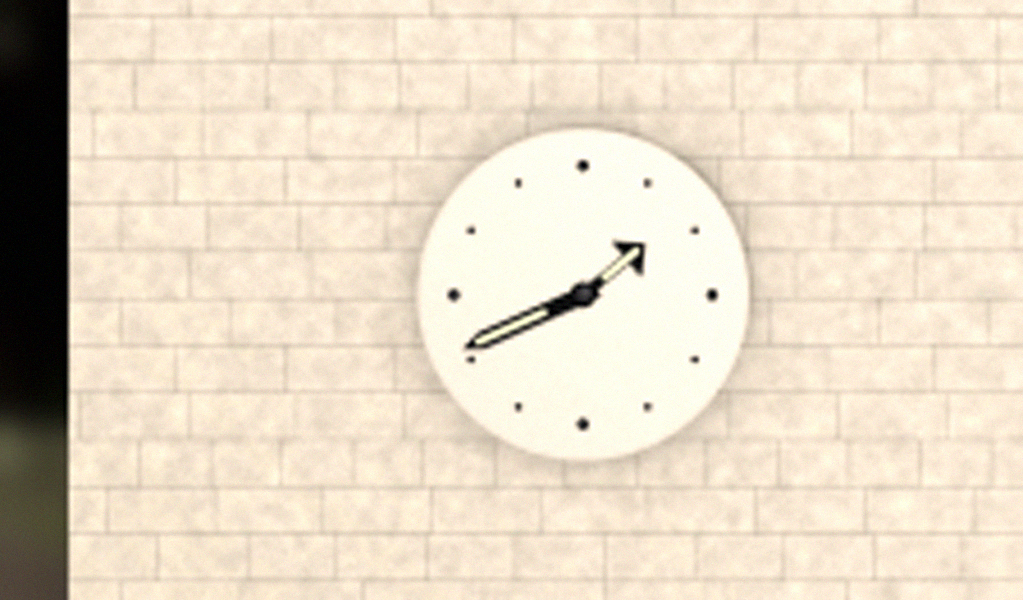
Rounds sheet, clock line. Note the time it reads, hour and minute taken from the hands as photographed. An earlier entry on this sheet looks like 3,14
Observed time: 1,41
